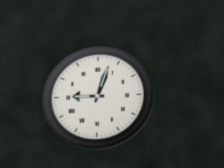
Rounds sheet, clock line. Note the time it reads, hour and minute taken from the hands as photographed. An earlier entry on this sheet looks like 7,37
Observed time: 9,03
